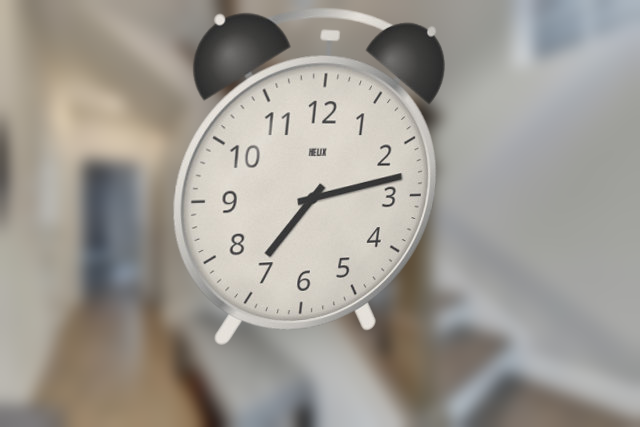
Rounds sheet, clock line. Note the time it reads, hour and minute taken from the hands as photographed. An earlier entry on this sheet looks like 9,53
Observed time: 7,13
